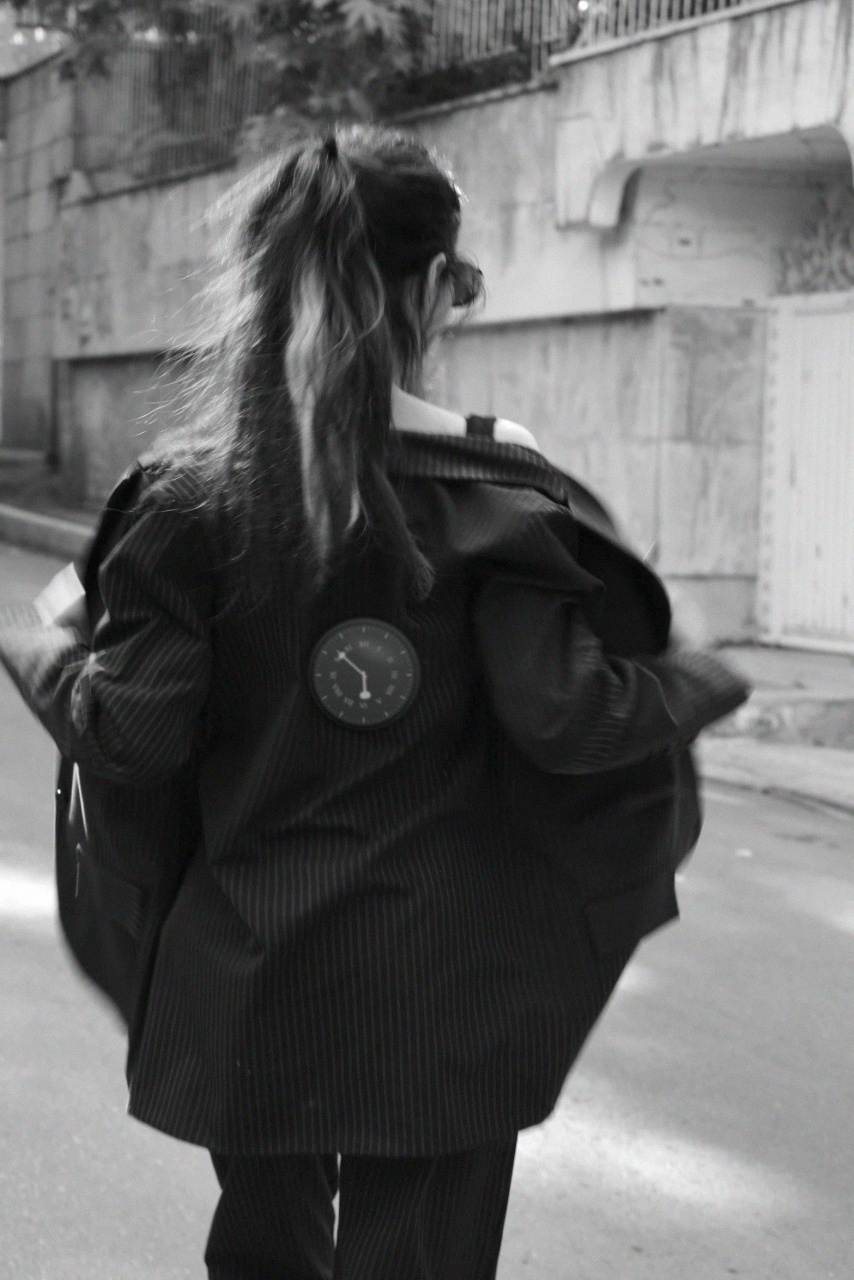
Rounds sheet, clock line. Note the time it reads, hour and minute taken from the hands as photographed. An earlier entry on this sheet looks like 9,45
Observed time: 5,52
